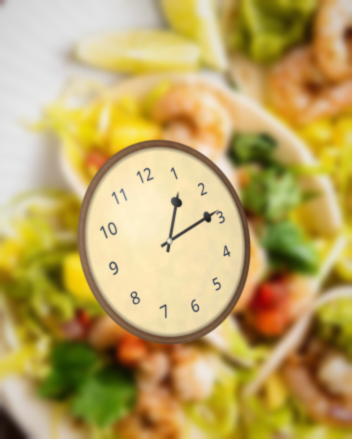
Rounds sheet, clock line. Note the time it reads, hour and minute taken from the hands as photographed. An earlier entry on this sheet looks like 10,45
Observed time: 1,14
